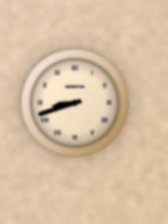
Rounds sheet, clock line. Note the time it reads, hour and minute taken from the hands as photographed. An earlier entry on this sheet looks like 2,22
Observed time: 8,42
